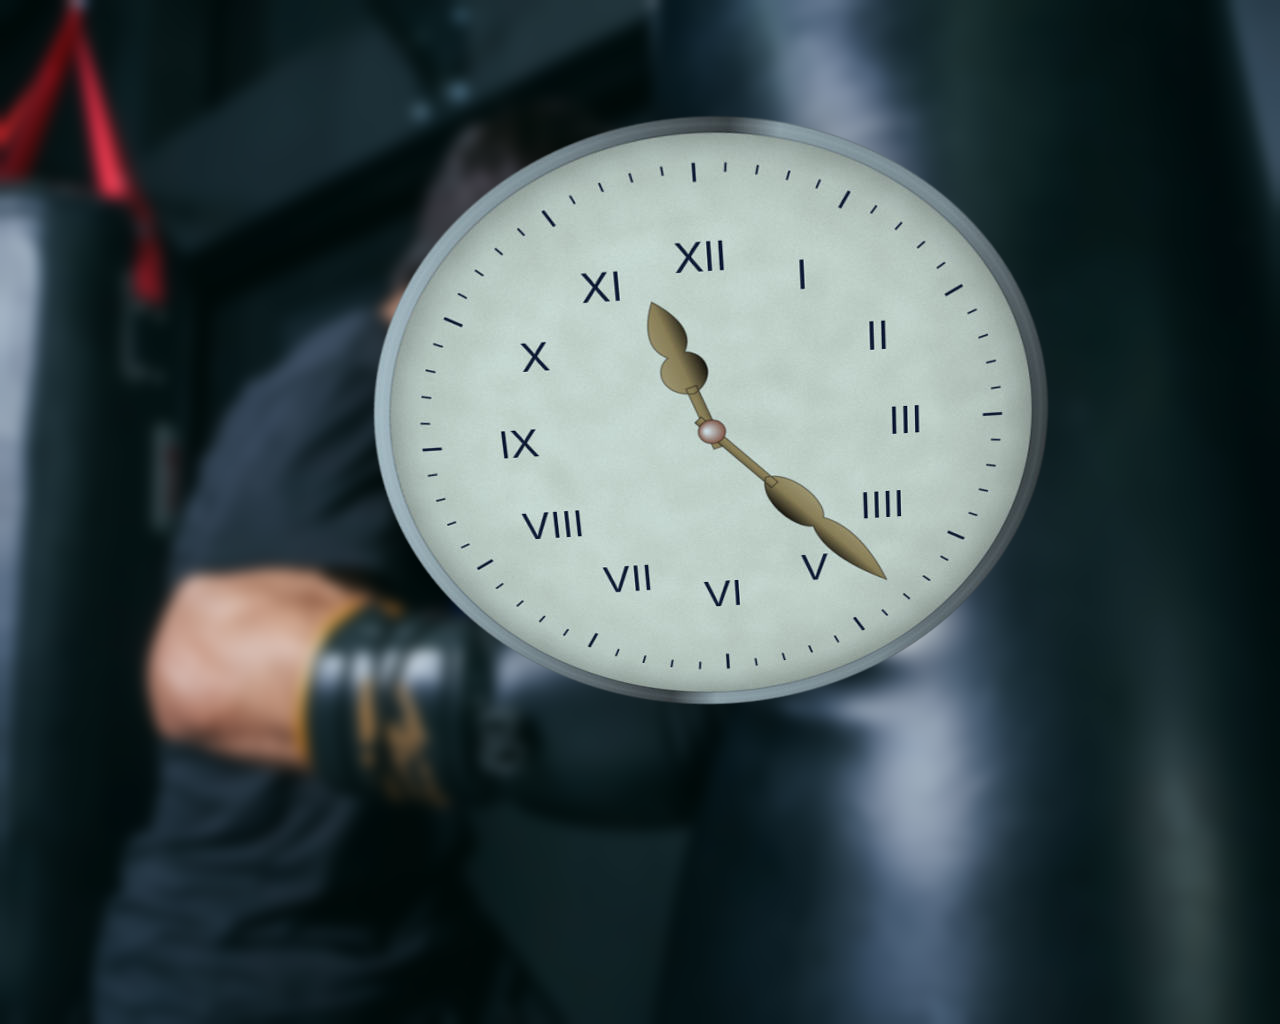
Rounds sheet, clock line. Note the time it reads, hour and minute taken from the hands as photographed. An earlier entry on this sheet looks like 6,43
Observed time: 11,23
